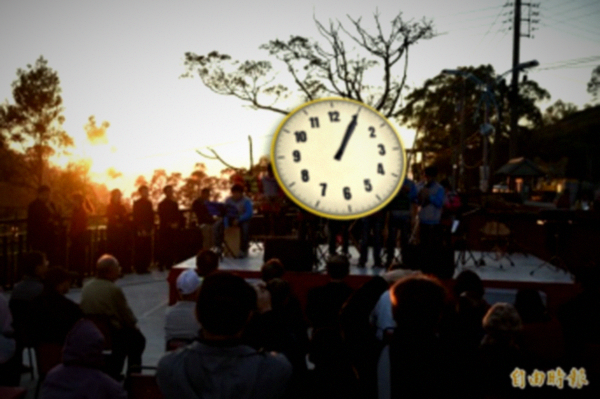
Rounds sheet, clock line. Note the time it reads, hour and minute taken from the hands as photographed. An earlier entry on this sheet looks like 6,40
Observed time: 1,05
